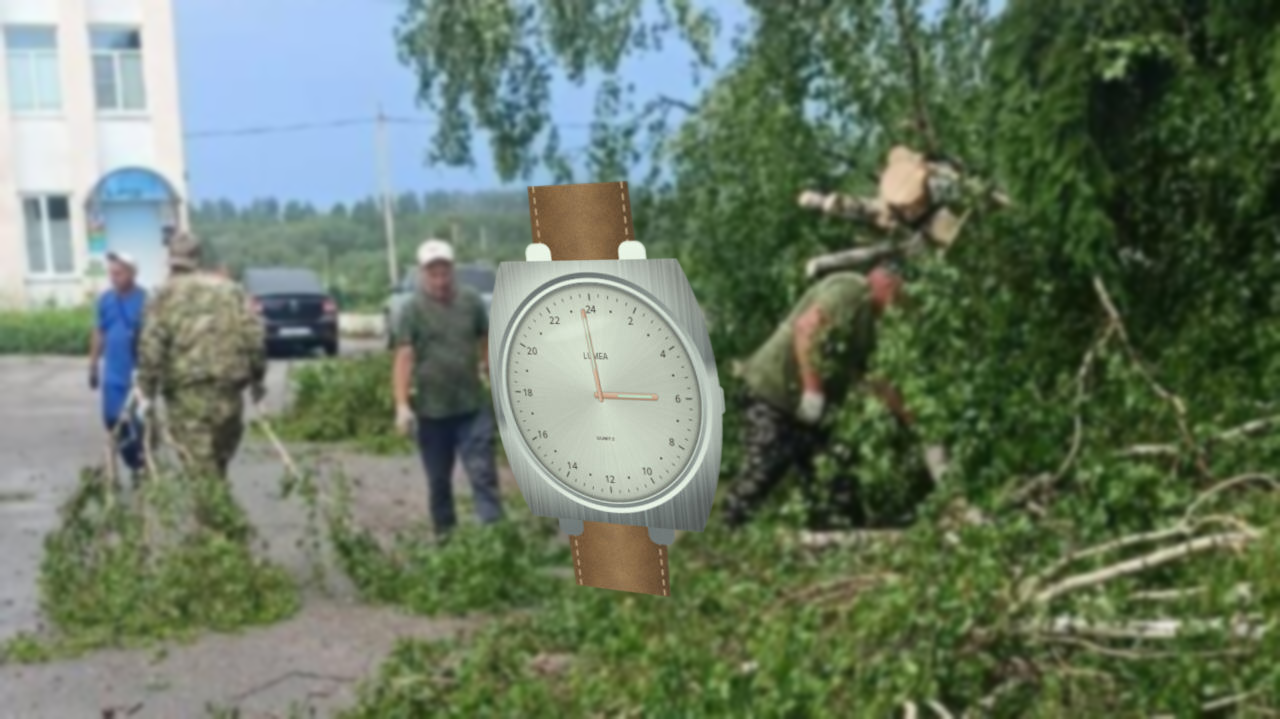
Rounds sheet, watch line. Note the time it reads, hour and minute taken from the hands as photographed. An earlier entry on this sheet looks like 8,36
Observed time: 5,59
